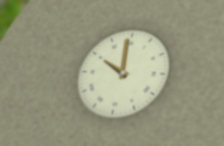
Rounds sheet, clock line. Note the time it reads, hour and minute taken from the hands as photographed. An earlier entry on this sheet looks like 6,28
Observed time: 9,59
